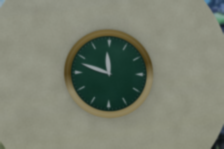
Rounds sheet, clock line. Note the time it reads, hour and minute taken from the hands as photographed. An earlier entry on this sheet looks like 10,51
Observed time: 11,48
